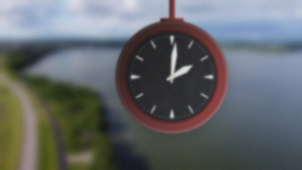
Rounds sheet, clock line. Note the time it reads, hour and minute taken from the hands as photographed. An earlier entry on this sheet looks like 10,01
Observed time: 2,01
